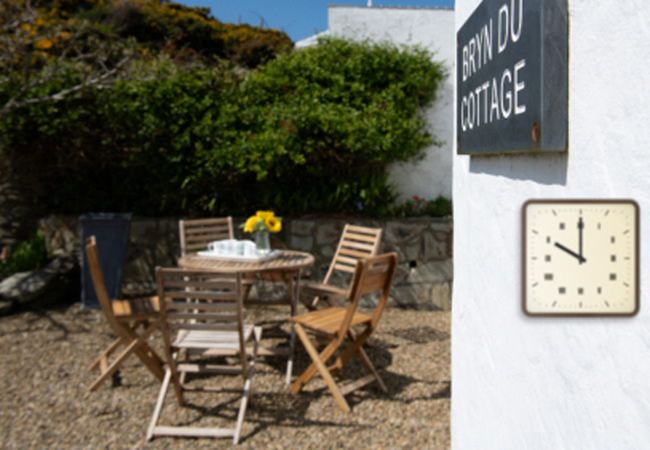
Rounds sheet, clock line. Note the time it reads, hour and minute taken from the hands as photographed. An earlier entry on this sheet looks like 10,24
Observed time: 10,00
